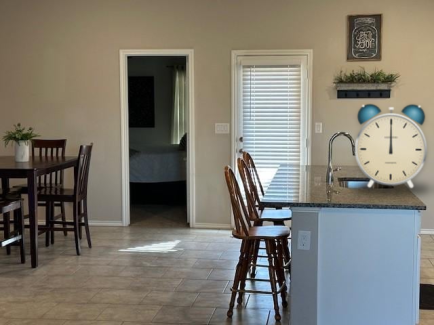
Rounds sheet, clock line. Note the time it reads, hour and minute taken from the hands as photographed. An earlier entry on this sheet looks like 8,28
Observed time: 12,00
